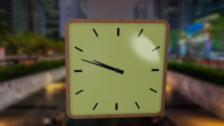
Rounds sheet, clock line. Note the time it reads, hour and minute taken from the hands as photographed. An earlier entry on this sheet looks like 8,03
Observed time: 9,48
